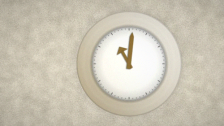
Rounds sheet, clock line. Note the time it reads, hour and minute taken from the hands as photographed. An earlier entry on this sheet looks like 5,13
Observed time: 11,01
